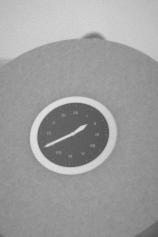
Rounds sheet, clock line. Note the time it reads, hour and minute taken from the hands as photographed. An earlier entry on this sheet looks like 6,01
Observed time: 1,40
